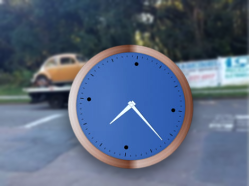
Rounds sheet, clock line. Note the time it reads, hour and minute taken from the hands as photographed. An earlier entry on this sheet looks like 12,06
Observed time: 7,22
